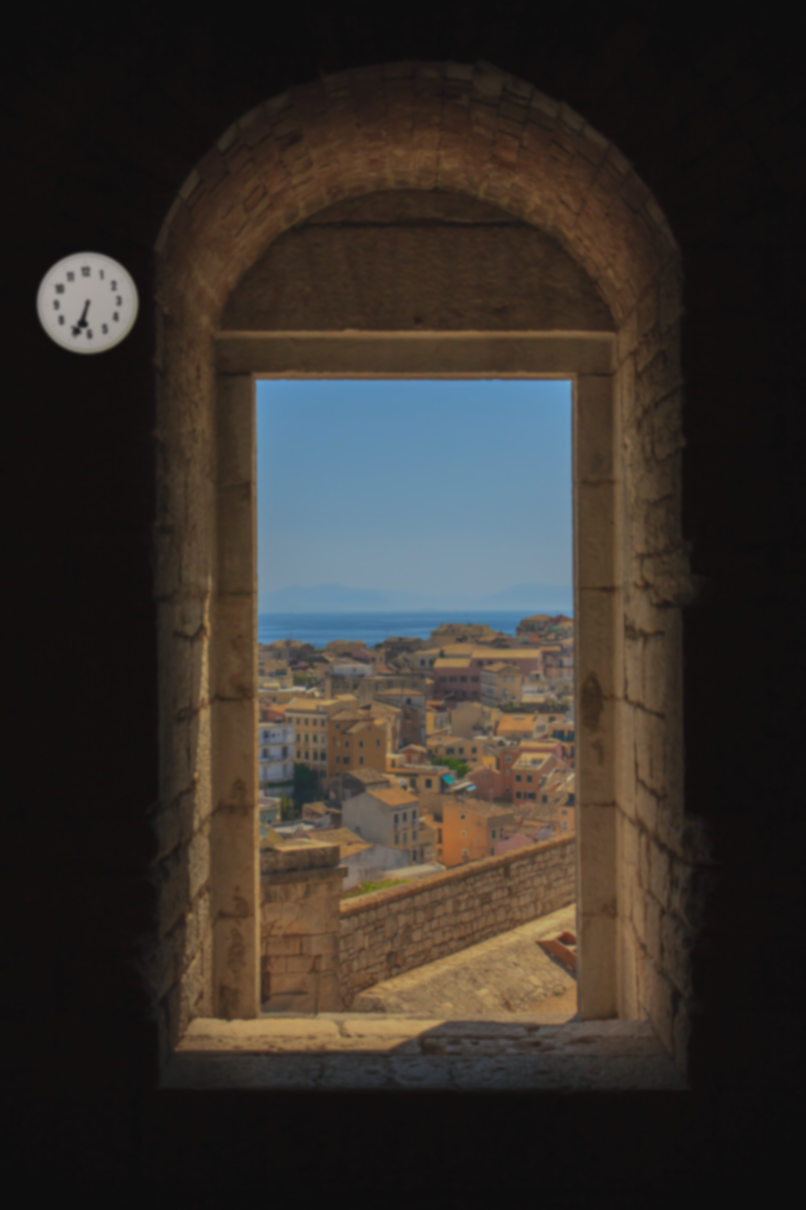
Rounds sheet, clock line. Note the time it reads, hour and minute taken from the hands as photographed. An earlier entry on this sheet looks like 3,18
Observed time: 6,34
